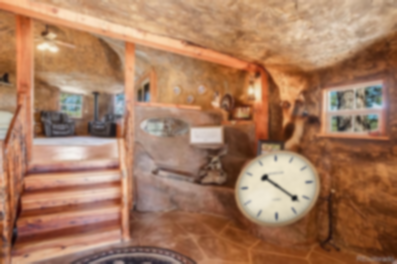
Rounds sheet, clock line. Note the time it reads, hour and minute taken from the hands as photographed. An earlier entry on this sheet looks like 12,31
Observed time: 10,22
